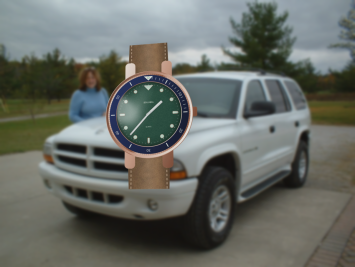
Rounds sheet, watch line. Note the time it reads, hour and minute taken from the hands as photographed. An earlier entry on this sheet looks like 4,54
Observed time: 1,37
